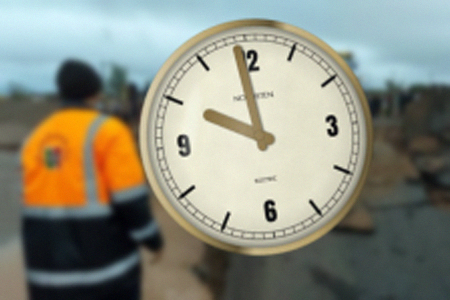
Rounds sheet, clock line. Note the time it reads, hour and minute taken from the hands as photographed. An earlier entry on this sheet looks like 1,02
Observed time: 9,59
